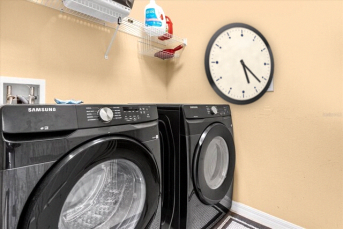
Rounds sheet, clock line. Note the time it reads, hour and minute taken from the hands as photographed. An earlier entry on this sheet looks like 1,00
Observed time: 5,22
